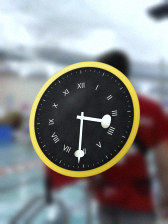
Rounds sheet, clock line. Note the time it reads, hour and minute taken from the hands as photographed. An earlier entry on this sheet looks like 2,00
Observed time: 3,31
